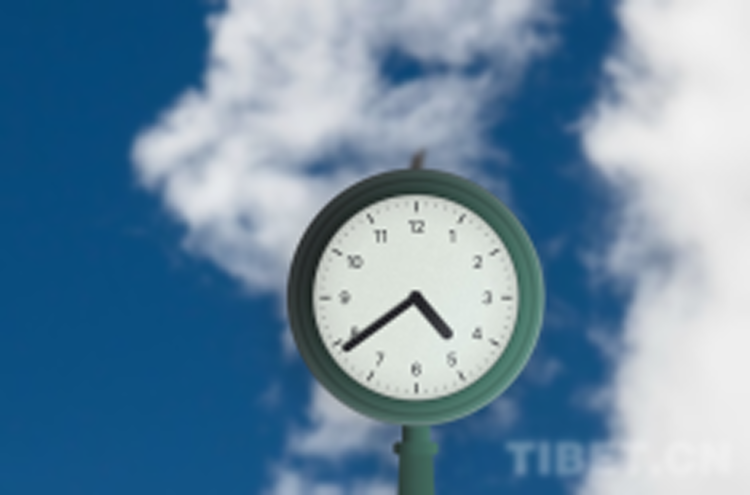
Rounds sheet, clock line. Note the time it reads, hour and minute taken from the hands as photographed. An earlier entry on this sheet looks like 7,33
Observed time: 4,39
